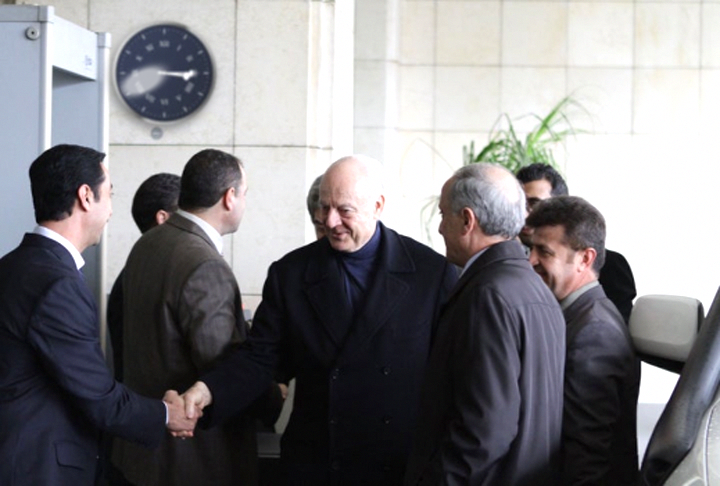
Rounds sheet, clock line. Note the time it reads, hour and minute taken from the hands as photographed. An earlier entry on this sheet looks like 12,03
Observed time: 3,15
